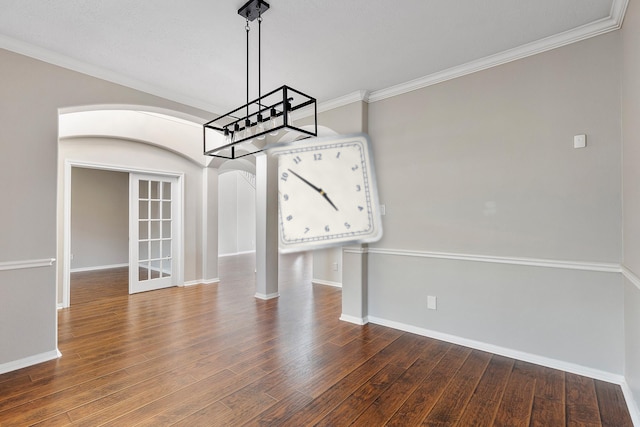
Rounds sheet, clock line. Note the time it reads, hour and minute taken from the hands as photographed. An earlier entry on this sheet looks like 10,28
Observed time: 4,52
